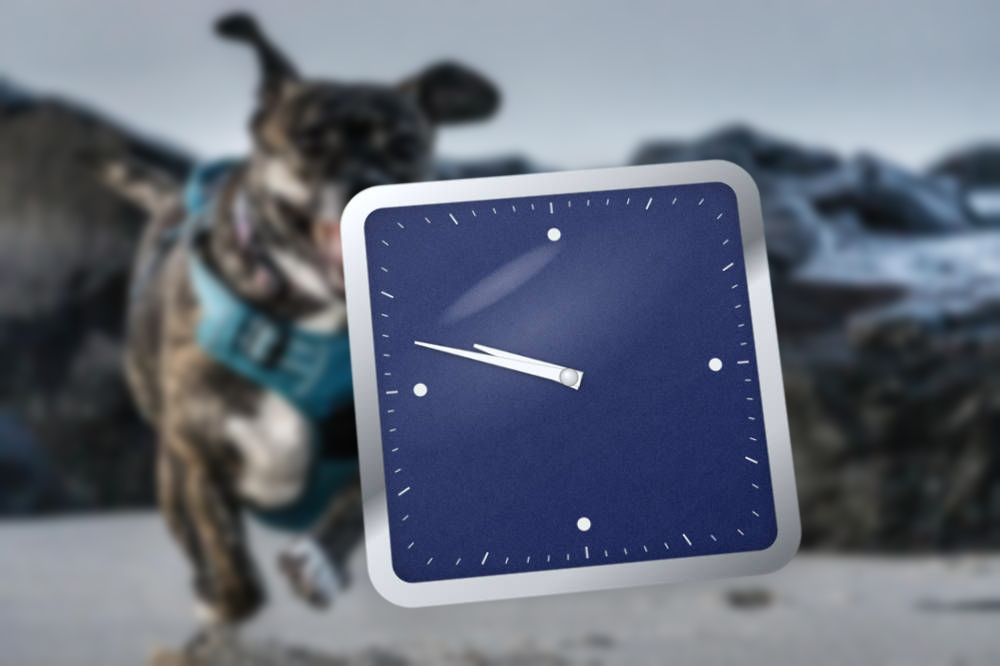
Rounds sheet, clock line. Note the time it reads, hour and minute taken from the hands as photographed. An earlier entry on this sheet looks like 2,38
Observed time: 9,48
